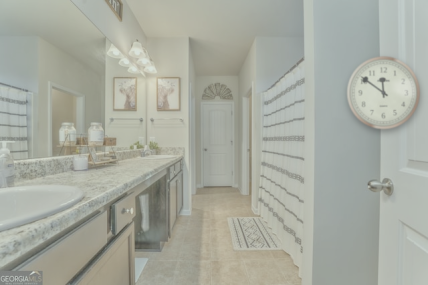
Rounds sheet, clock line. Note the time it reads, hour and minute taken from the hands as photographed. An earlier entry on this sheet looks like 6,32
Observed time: 11,51
